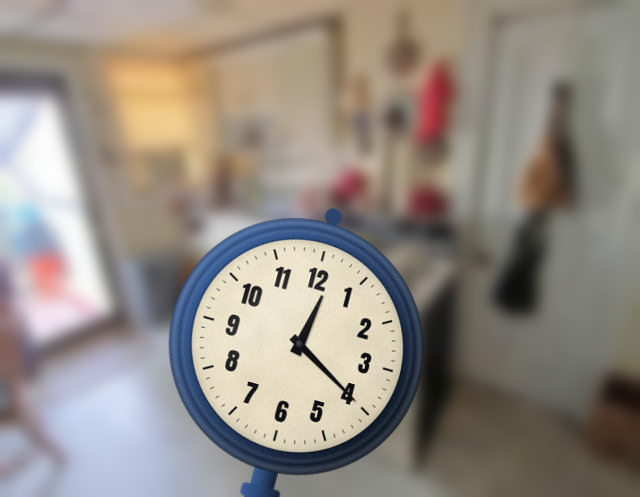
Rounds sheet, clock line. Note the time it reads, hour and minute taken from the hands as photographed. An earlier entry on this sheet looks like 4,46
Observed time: 12,20
